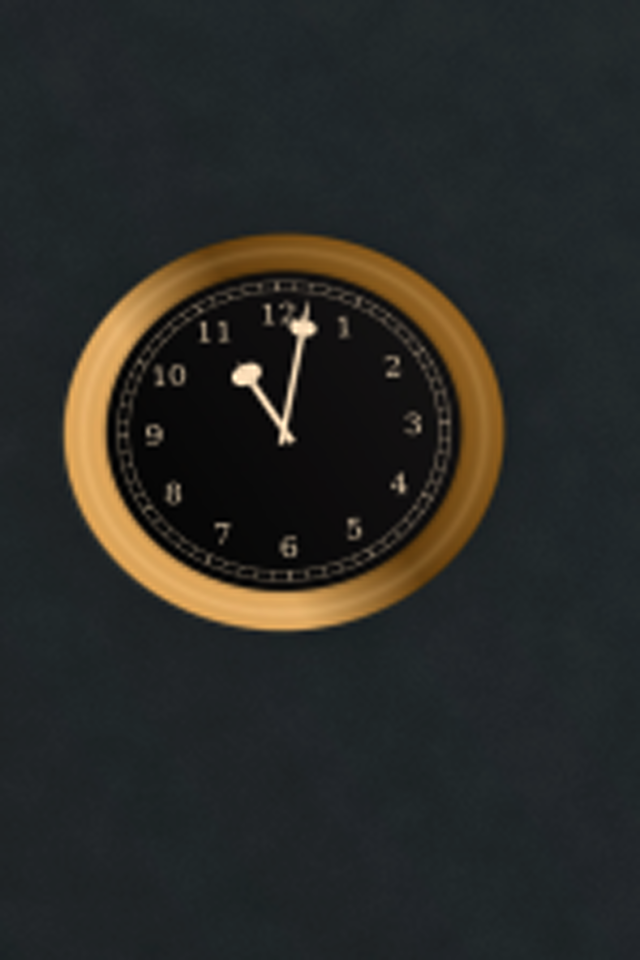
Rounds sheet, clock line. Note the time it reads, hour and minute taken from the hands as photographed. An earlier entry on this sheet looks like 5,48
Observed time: 11,02
